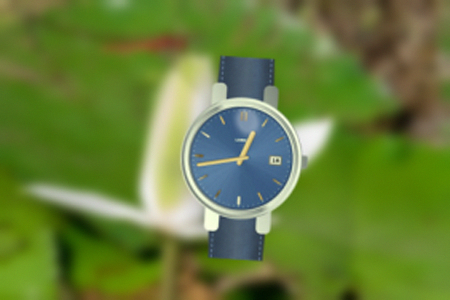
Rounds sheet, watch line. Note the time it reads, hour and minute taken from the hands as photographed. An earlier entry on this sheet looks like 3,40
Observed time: 12,43
